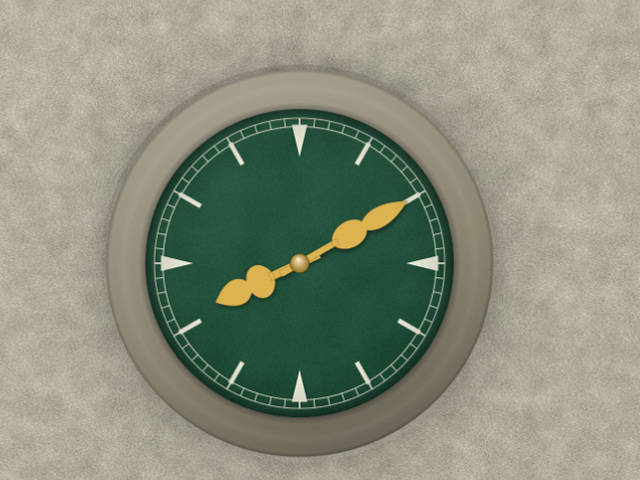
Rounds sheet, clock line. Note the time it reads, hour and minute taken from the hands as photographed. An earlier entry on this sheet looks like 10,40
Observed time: 8,10
